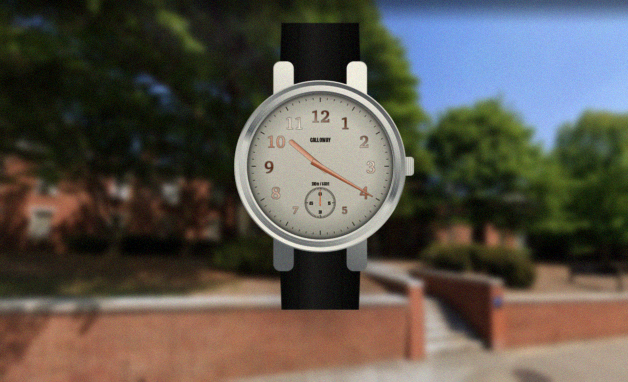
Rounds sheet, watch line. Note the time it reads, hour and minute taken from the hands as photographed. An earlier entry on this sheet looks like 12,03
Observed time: 10,20
